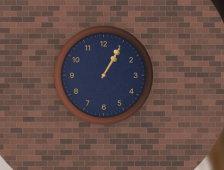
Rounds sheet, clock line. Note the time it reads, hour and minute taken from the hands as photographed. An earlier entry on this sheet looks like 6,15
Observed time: 1,05
